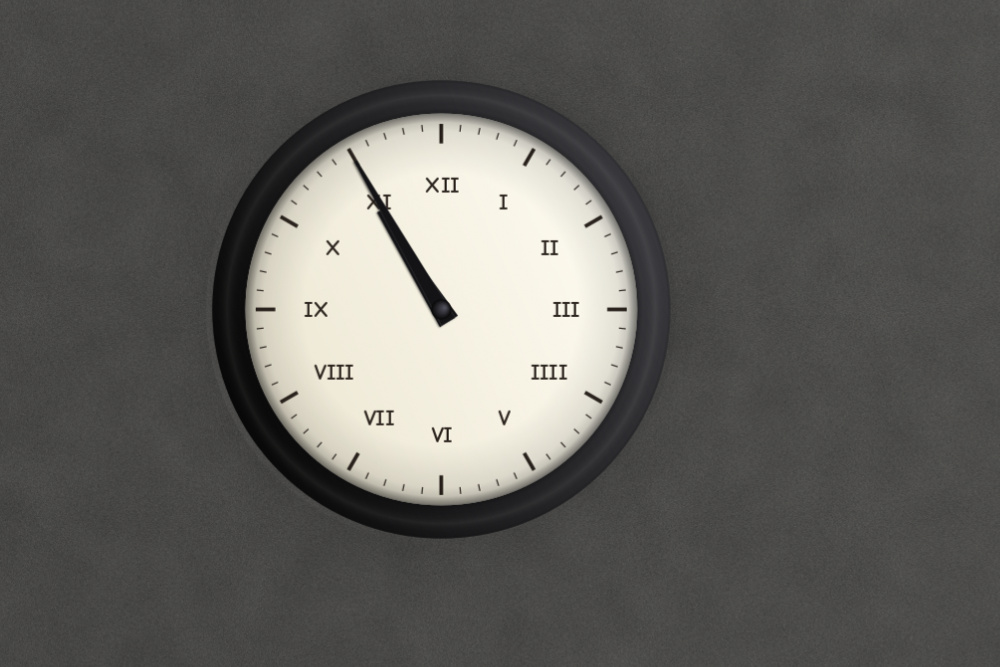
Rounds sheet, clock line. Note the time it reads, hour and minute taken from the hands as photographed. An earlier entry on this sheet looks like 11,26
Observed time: 10,55
